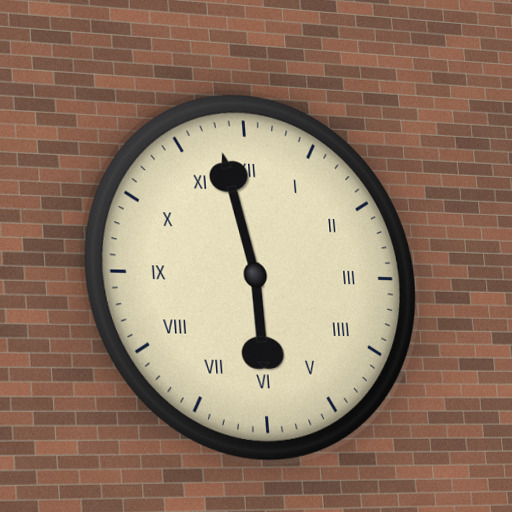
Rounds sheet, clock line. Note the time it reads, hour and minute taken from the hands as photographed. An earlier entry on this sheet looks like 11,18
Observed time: 5,58
